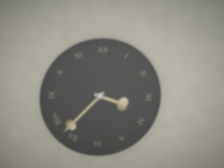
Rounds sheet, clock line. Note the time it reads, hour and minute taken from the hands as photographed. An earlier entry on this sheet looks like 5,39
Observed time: 3,37
